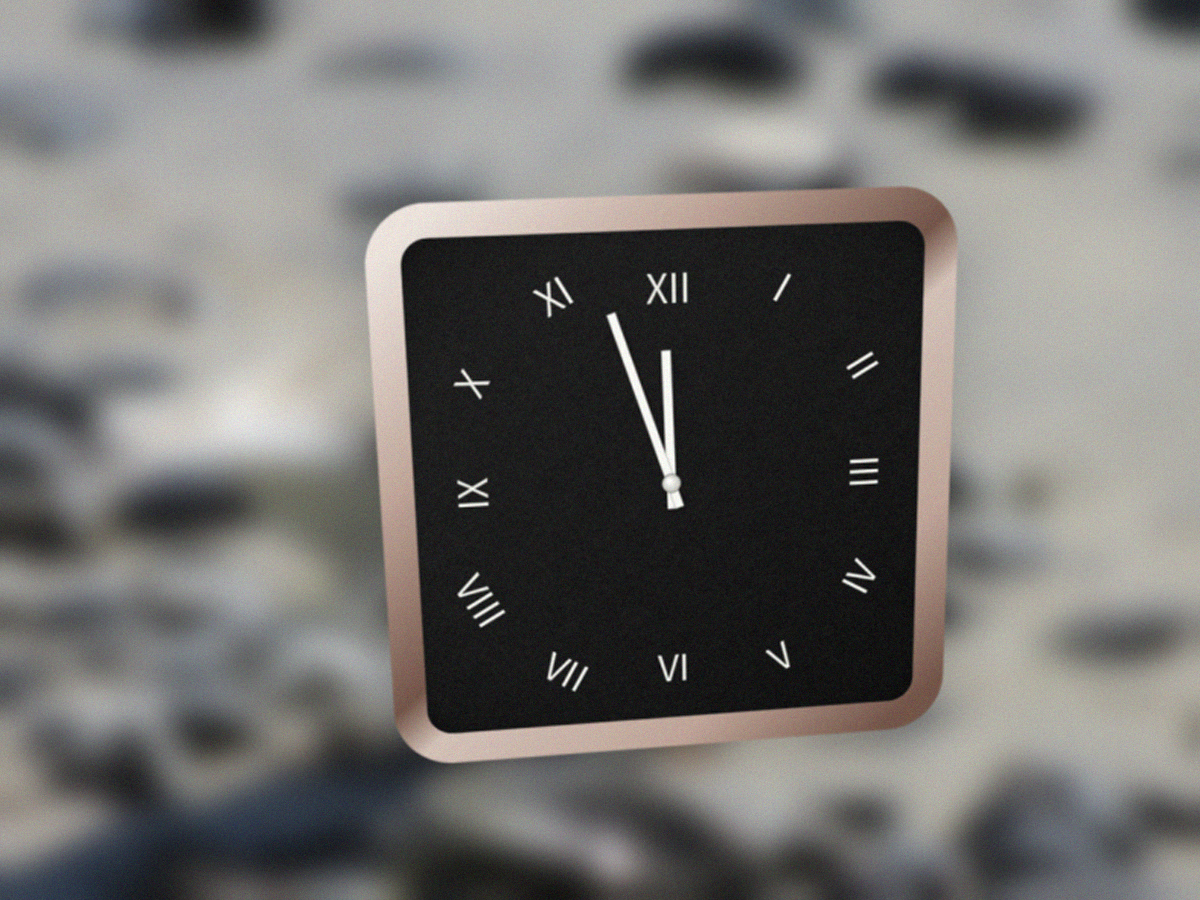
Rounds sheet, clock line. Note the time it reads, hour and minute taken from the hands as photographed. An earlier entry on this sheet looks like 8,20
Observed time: 11,57
